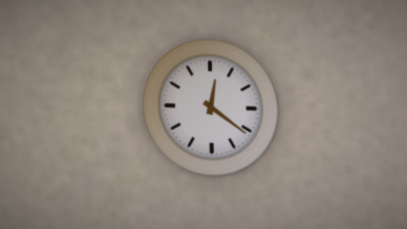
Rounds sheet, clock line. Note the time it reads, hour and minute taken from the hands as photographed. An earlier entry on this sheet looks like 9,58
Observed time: 12,21
